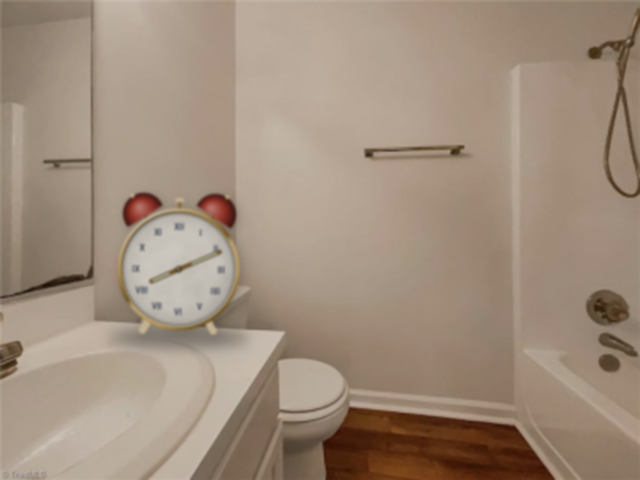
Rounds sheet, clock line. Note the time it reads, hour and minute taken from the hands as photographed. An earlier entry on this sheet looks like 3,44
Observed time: 8,11
